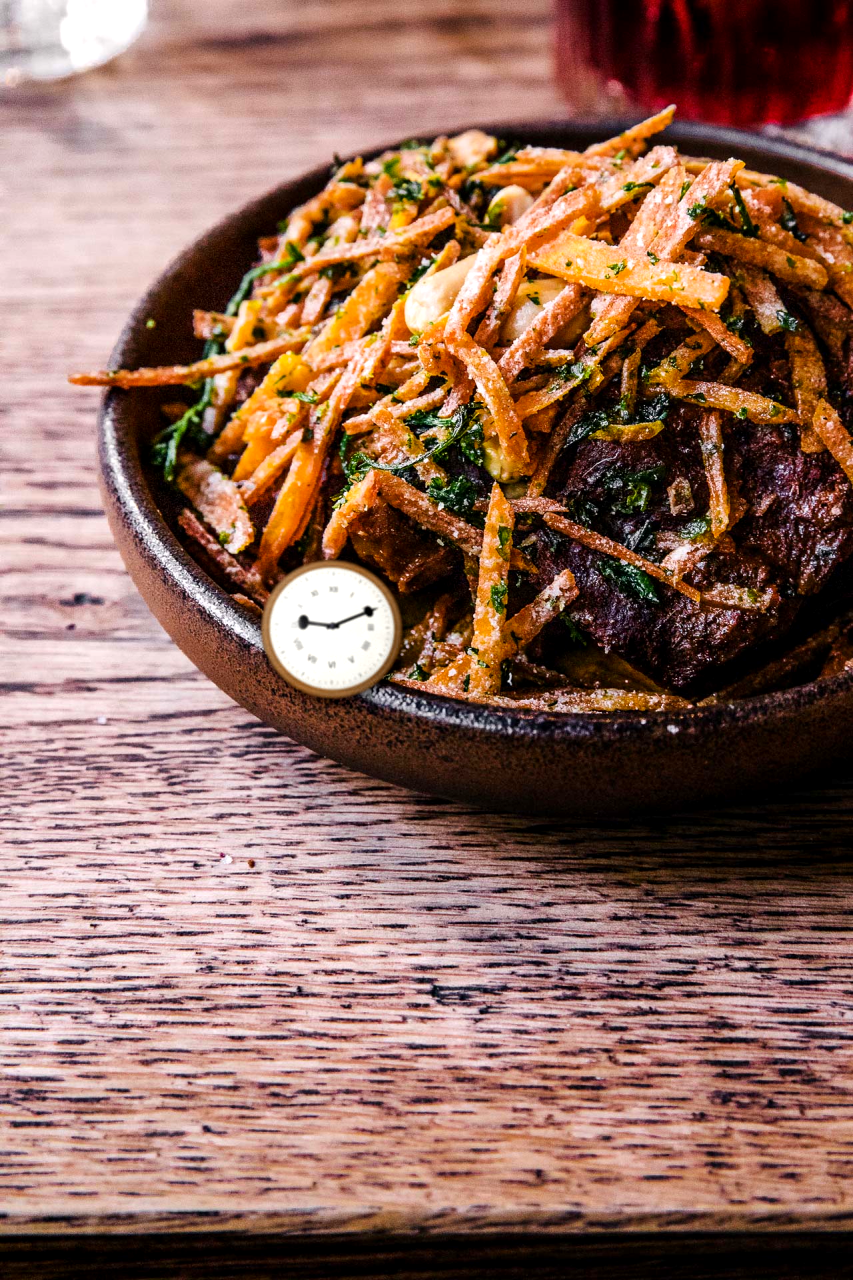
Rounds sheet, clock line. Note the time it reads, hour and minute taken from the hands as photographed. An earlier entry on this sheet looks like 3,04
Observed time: 9,11
